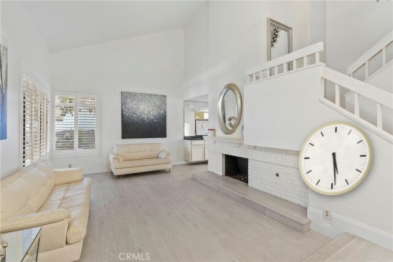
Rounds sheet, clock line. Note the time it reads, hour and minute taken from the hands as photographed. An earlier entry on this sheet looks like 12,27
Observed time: 5,29
